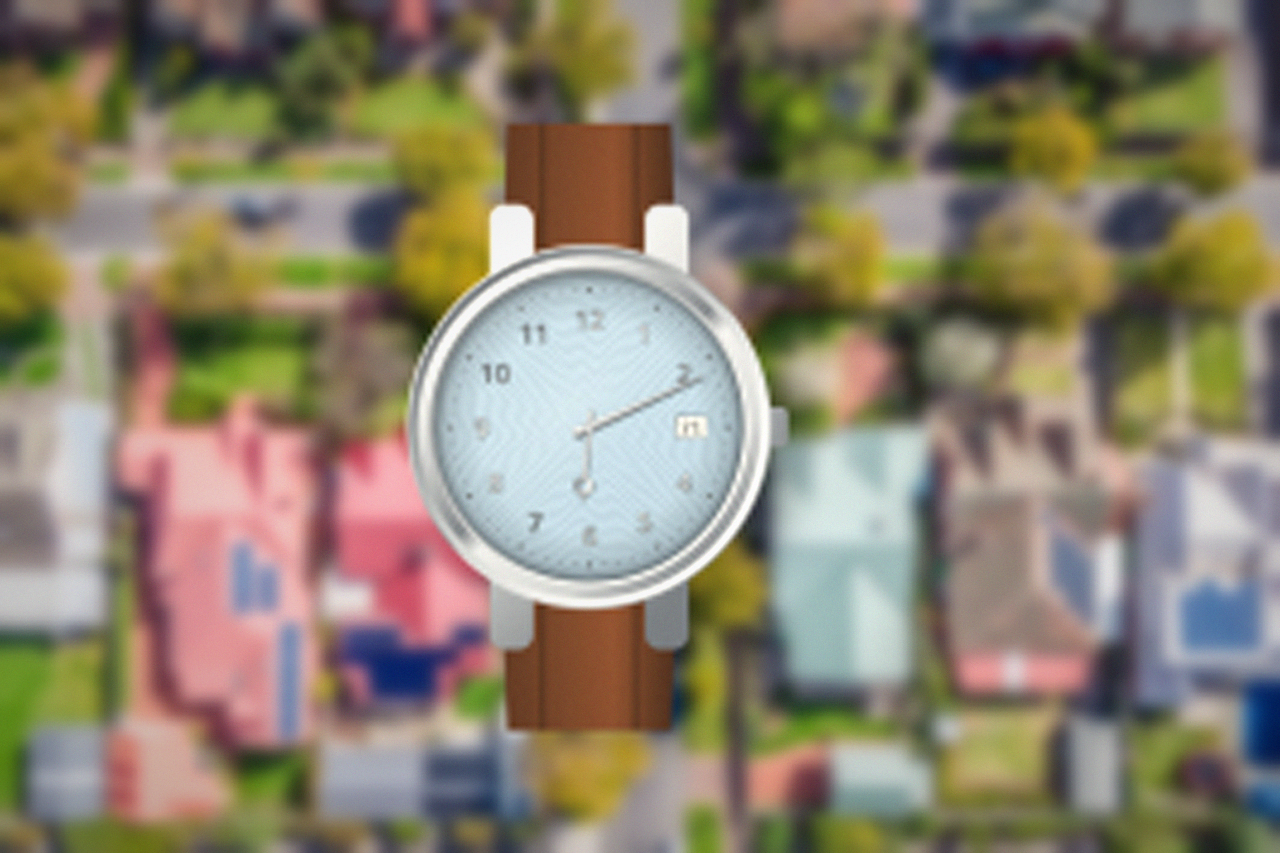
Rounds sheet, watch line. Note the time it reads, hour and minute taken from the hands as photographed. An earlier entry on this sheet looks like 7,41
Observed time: 6,11
